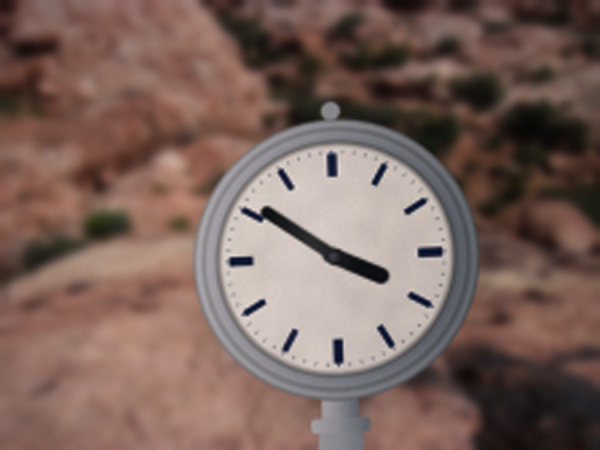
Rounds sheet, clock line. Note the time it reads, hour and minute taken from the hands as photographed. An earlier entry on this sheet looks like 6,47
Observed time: 3,51
